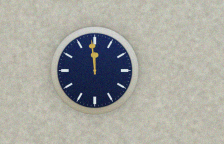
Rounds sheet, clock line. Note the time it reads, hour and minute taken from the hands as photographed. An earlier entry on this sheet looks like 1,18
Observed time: 11,59
